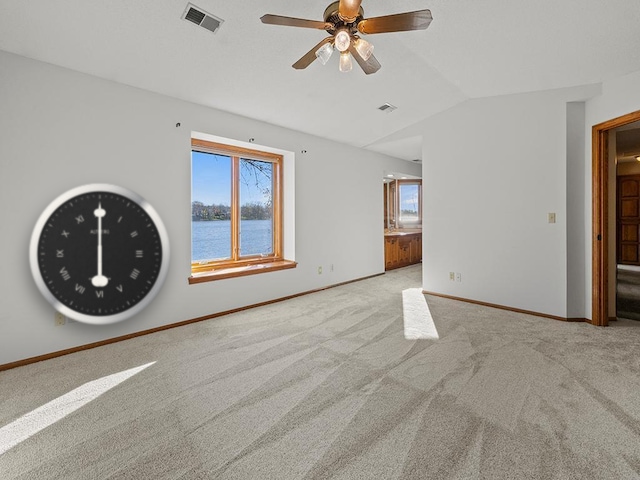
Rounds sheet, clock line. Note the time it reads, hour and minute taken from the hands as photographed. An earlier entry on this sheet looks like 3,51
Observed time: 6,00
